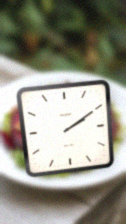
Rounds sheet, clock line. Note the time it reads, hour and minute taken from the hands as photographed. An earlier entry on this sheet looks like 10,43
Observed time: 2,10
